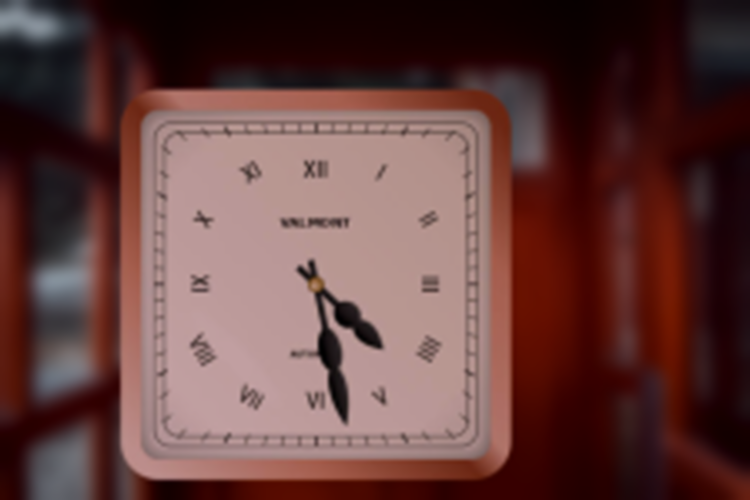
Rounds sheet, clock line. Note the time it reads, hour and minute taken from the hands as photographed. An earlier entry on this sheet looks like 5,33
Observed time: 4,28
